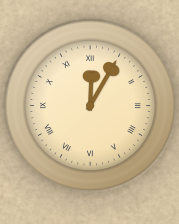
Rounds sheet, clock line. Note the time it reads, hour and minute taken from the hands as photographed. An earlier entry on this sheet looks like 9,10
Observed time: 12,05
